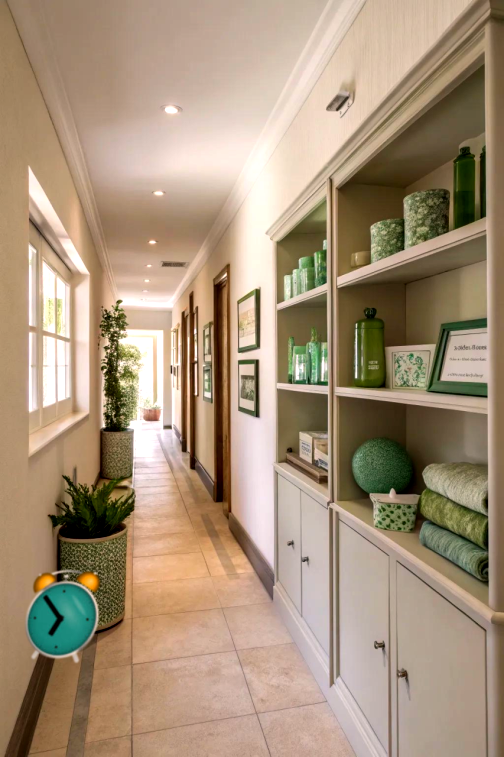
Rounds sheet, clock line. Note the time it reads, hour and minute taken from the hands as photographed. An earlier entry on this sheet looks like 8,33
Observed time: 6,53
